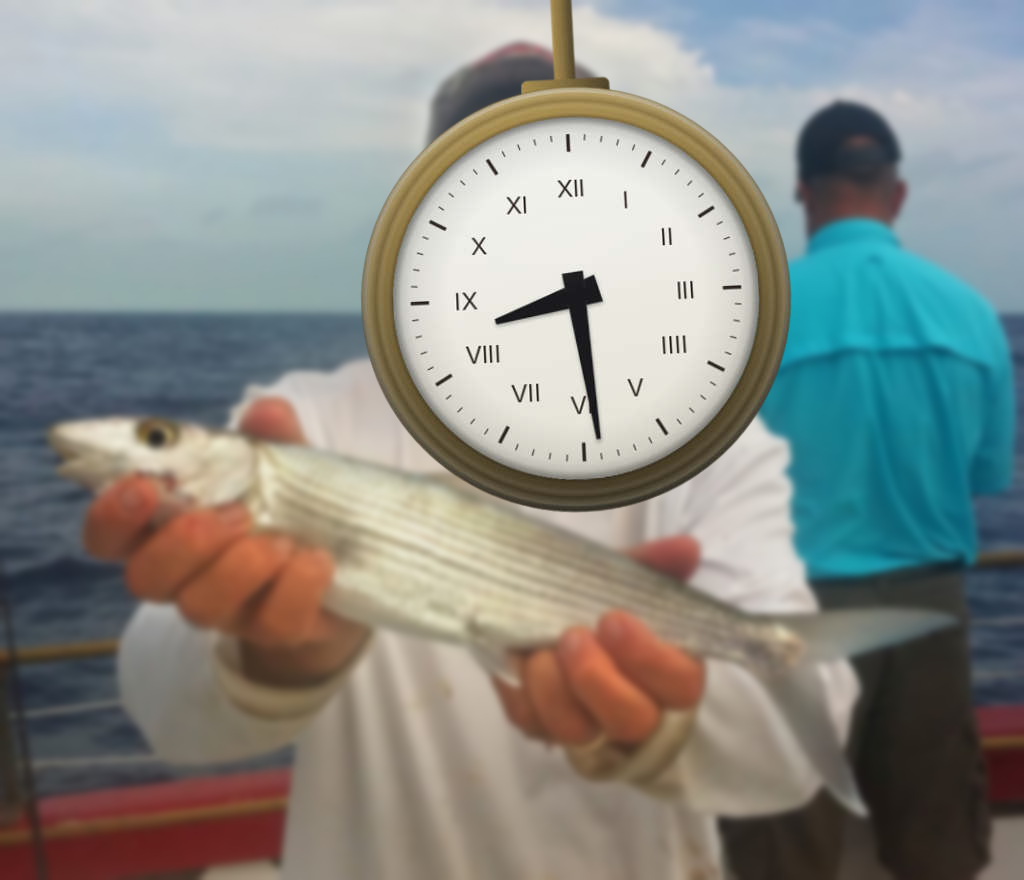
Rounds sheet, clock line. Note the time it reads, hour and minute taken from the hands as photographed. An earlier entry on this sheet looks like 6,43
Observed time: 8,29
